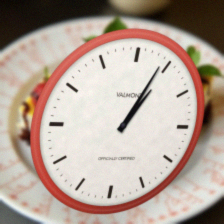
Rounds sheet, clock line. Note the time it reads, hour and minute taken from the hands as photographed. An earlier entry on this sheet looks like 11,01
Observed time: 1,04
